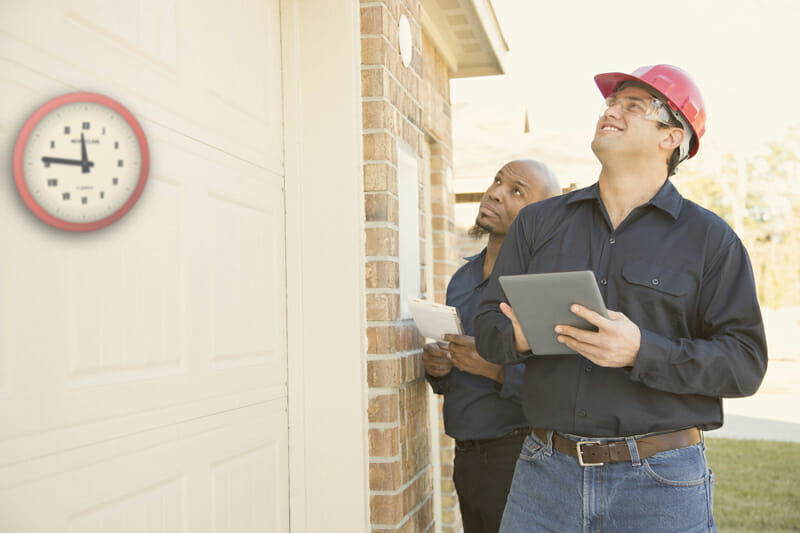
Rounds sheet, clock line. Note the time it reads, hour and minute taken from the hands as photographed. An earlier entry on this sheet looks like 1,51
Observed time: 11,46
